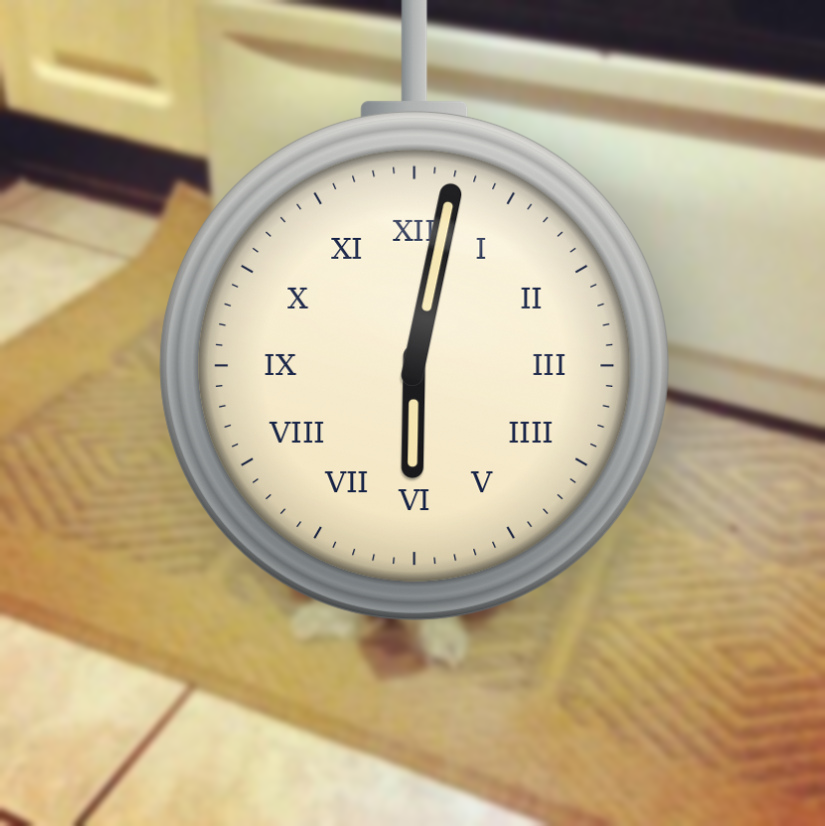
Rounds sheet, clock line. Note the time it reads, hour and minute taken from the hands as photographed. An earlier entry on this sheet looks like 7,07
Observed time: 6,02
